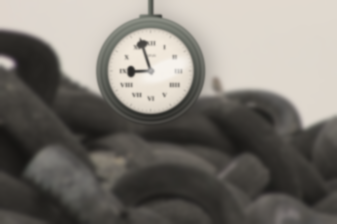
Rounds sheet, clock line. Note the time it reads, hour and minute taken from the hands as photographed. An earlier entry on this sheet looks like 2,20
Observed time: 8,57
